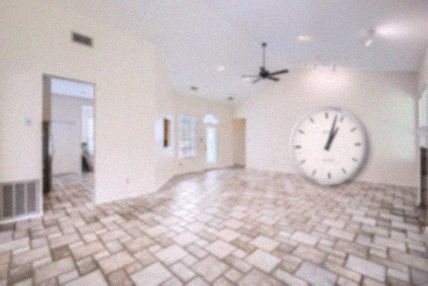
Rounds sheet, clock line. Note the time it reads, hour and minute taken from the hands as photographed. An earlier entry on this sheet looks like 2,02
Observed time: 1,03
